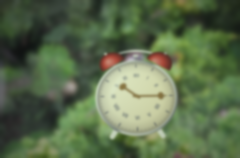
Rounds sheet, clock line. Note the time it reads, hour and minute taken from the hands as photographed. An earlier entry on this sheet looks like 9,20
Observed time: 10,15
